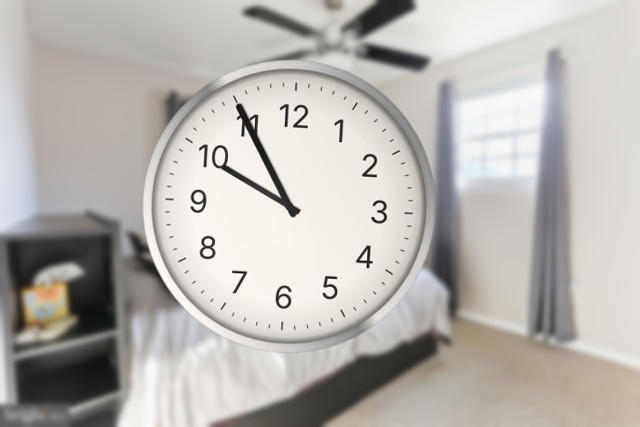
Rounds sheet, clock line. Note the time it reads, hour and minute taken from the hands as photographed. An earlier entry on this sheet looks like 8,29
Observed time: 9,55
